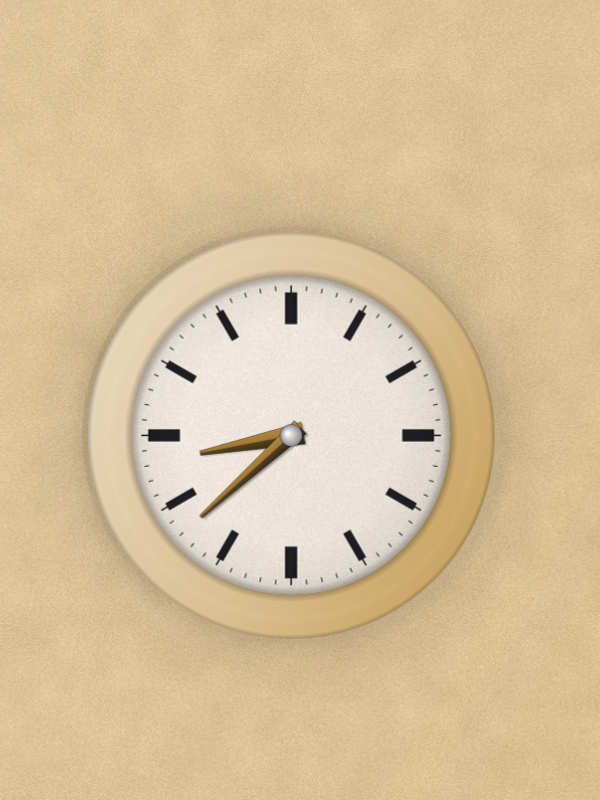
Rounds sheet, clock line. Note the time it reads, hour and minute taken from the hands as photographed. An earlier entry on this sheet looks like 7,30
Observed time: 8,38
